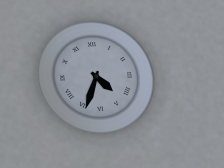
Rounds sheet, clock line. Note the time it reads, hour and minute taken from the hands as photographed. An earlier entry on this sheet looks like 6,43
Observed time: 4,34
